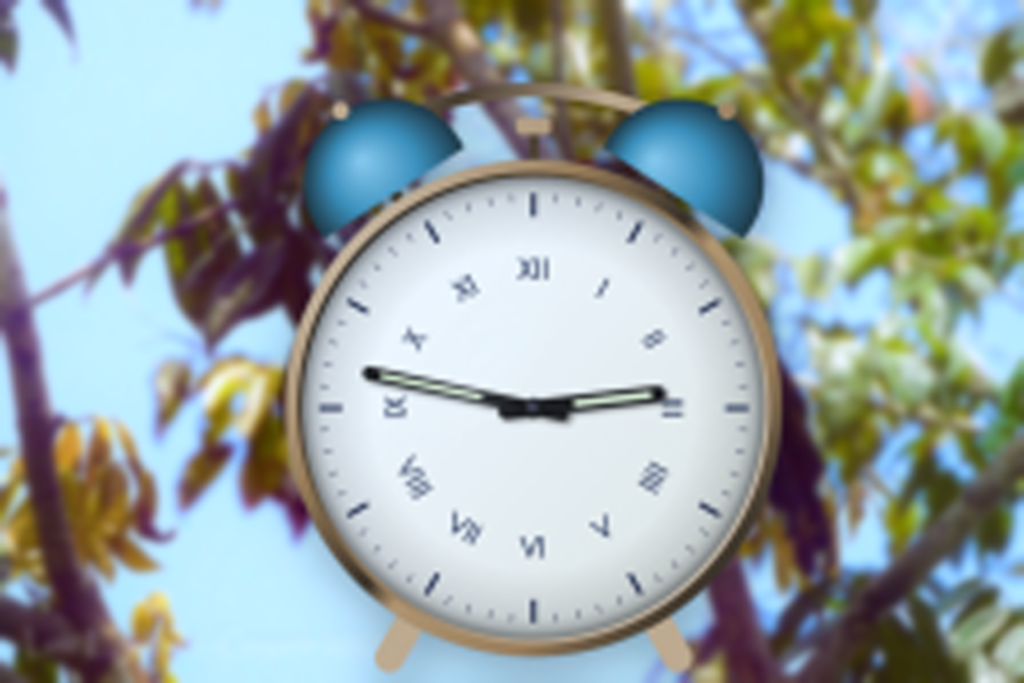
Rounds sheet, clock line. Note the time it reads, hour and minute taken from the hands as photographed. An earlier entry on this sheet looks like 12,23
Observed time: 2,47
